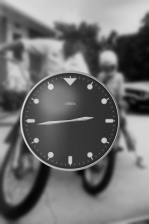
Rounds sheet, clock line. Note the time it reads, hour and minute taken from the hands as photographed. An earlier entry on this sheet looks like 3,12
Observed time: 2,44
